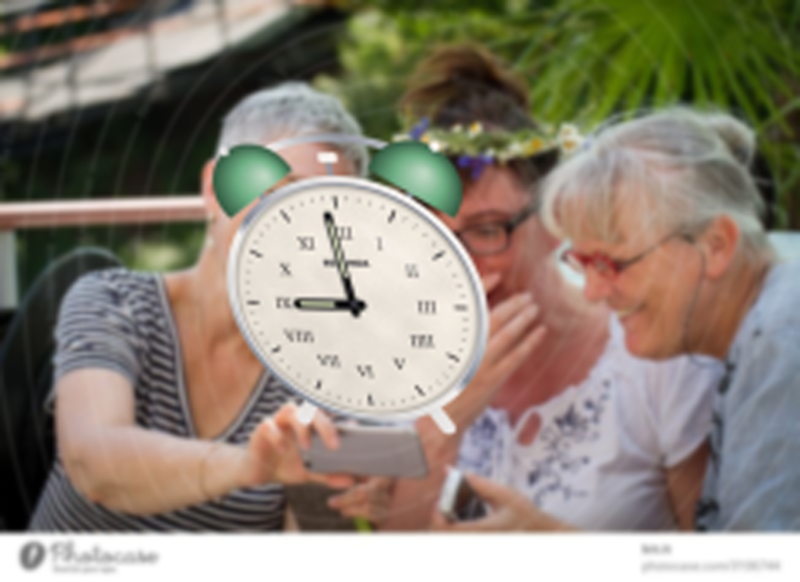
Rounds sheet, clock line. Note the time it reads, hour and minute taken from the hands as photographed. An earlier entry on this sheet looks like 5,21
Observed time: 8,59
